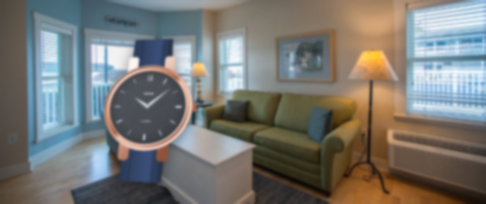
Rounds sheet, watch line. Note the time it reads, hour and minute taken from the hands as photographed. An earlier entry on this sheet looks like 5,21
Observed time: 10,08
